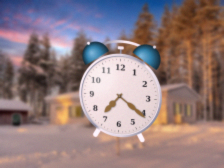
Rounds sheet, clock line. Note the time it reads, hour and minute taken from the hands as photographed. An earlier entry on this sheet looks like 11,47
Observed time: 7,21
